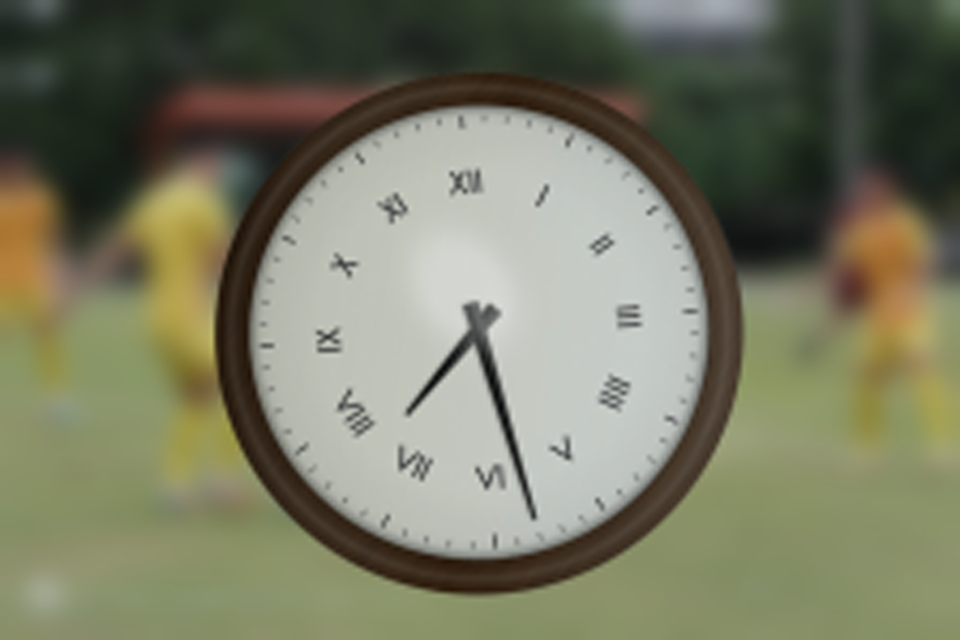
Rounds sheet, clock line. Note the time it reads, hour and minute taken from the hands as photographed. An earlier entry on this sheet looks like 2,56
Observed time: 7,28
